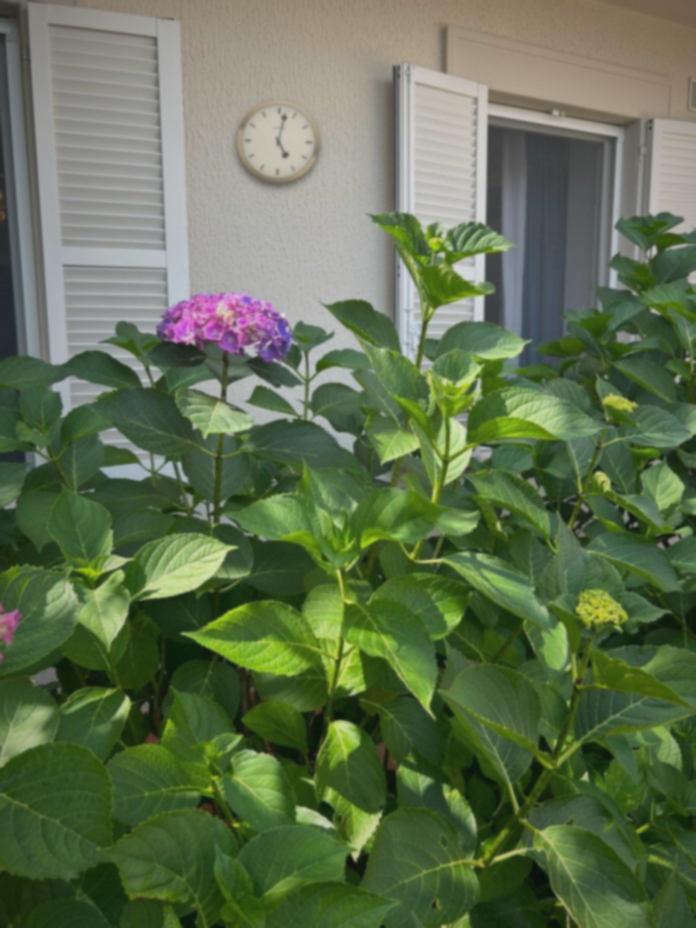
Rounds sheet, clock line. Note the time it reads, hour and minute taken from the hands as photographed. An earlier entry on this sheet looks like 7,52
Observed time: 5,02
